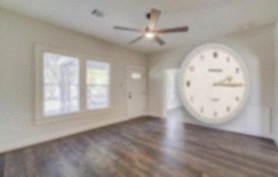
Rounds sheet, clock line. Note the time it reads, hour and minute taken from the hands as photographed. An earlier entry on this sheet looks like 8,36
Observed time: 2,15
